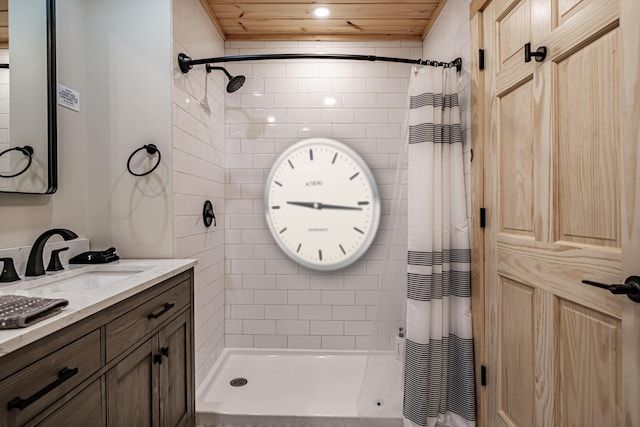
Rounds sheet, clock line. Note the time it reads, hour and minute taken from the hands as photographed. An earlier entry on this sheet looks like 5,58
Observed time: 9,16
